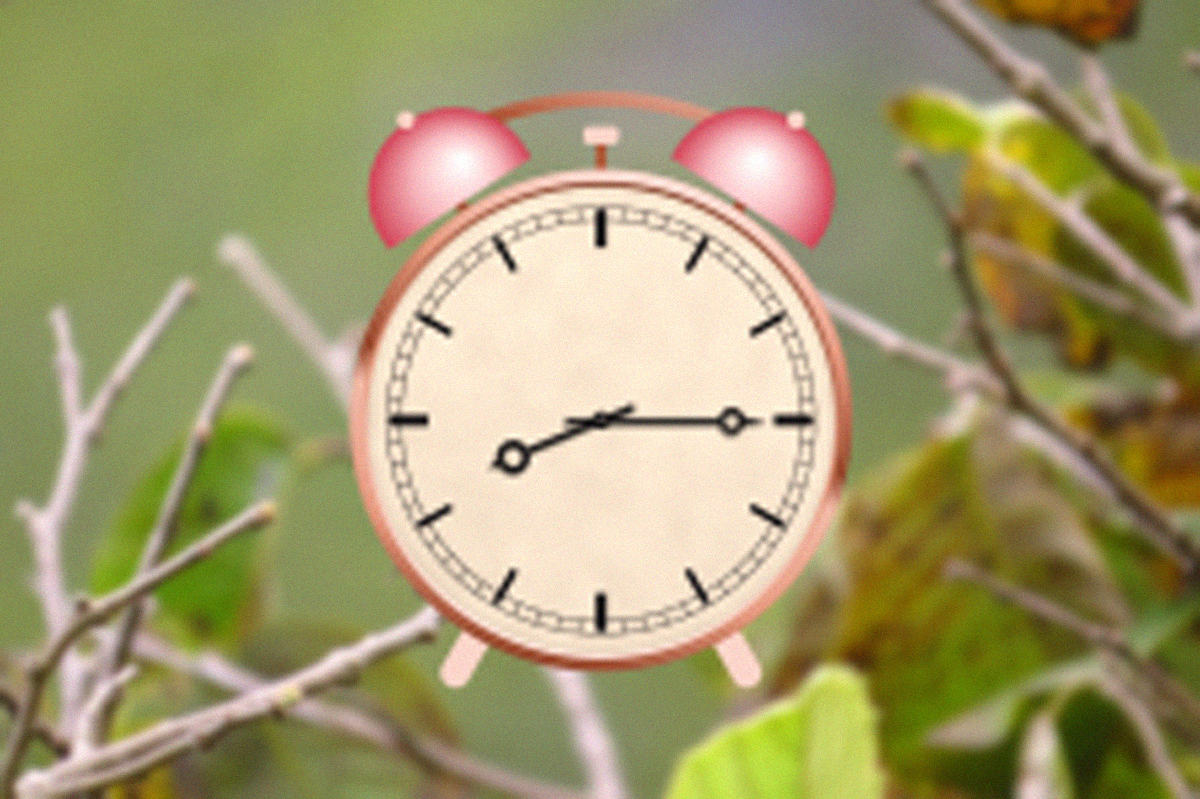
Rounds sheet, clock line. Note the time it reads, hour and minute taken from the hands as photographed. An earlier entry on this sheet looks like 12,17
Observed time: 8,15
